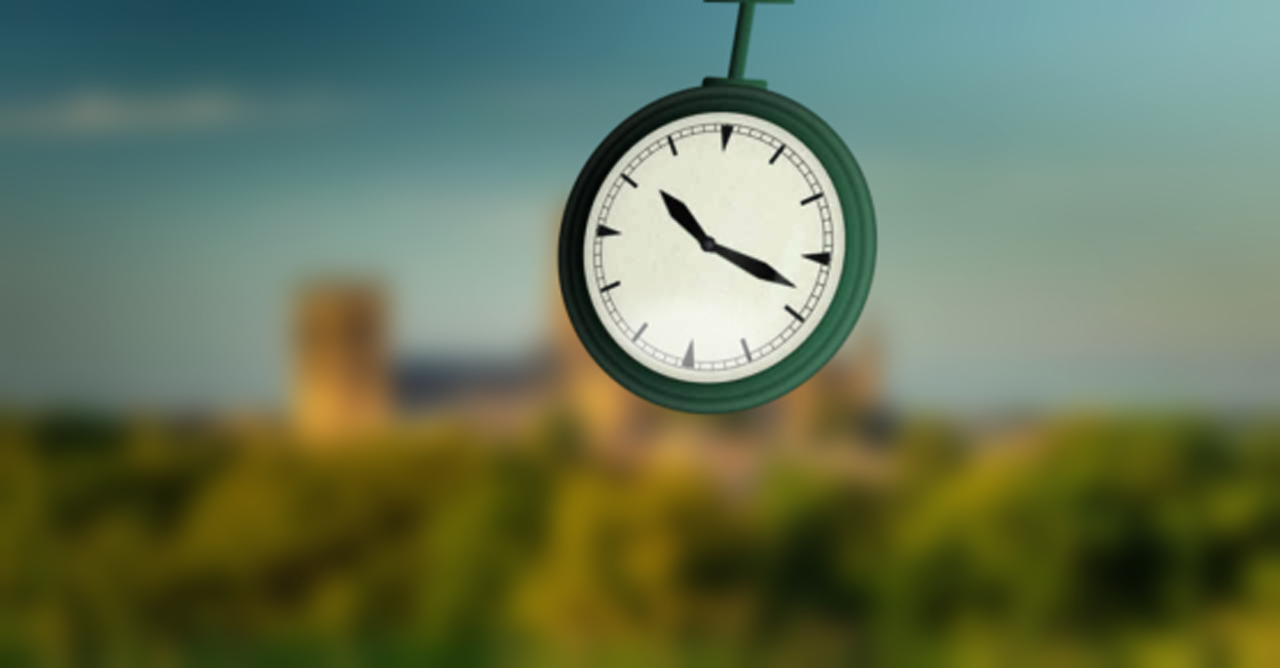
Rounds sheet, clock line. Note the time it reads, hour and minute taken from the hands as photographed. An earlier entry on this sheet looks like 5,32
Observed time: 10,18
